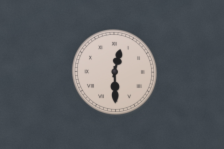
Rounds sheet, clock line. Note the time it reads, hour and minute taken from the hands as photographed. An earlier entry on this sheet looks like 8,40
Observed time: 12,30
